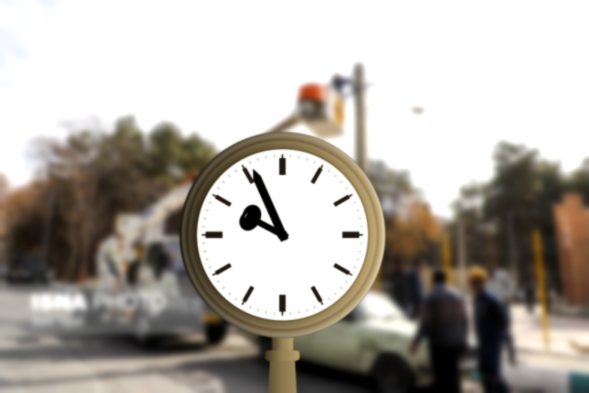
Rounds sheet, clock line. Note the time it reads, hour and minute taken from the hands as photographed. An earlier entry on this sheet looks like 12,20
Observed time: 9,56
